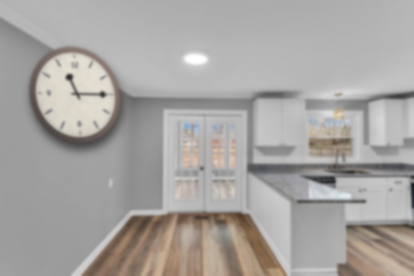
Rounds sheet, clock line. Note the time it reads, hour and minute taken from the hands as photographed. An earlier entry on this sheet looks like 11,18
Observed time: 11,15
